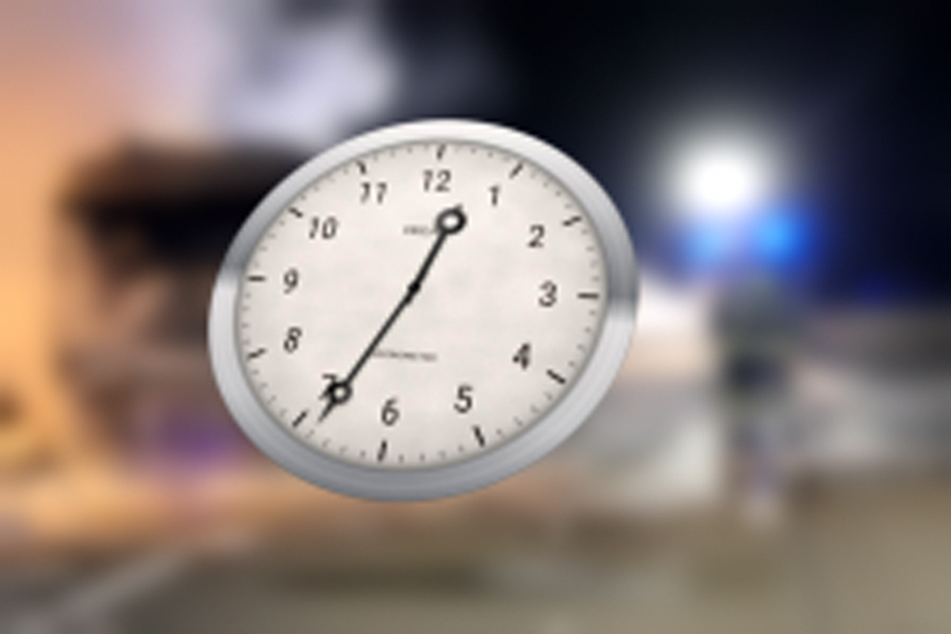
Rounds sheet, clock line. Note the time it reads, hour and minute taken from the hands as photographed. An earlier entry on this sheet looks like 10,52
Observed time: 12,34
